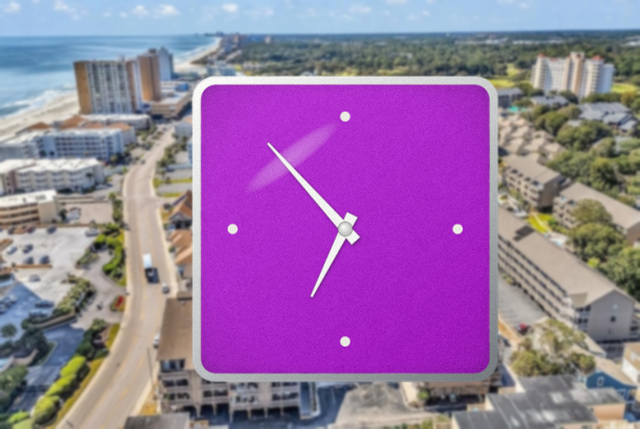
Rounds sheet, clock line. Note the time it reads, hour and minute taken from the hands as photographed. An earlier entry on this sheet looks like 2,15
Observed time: 6,53
